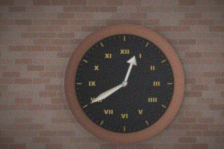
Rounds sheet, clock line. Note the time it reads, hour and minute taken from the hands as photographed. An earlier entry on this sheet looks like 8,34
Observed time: 12,40
